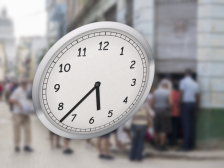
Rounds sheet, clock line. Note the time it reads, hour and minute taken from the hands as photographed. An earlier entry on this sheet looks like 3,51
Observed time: 5,37
